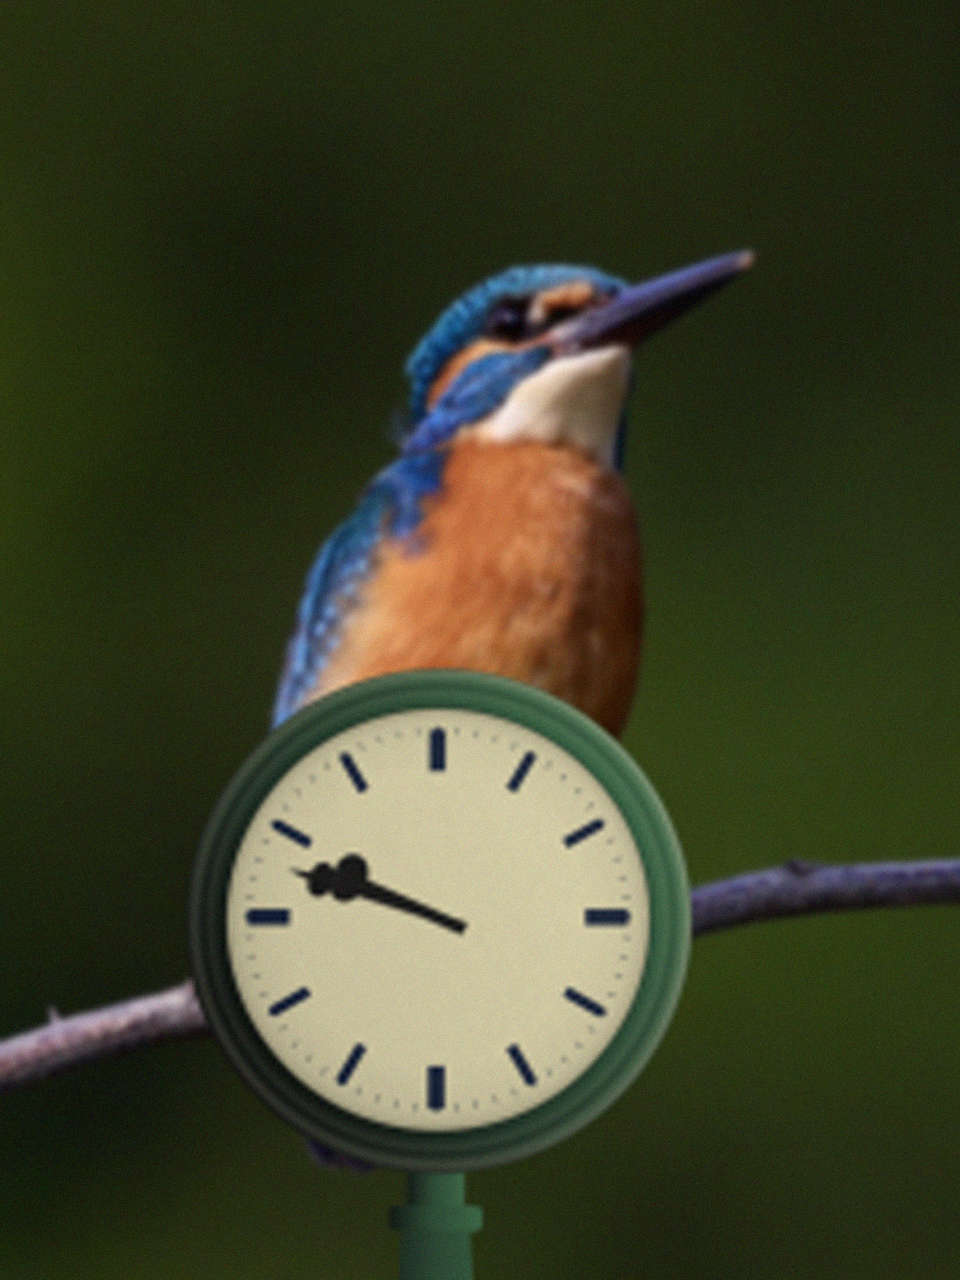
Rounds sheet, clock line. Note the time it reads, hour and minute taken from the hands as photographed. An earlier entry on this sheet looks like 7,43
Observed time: 9,48
